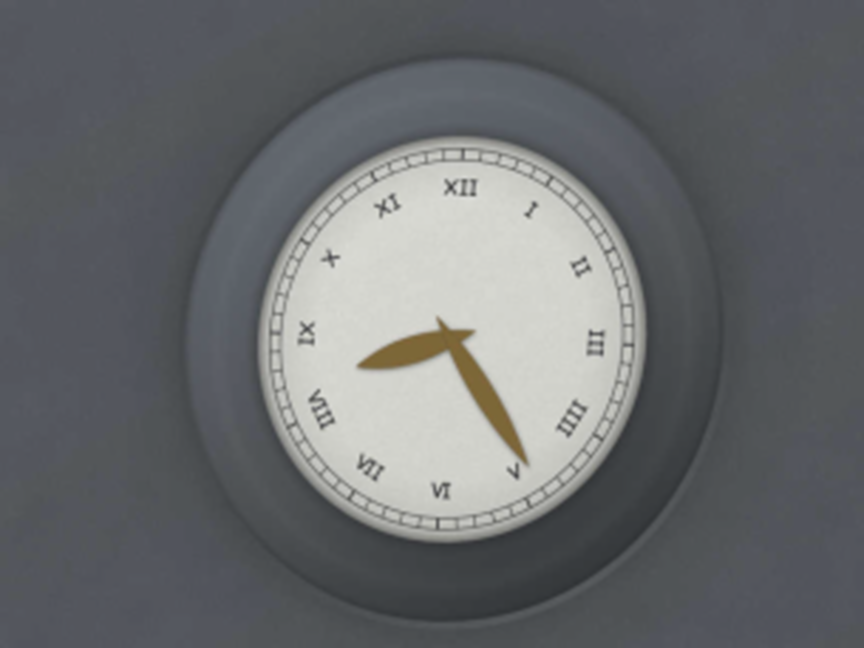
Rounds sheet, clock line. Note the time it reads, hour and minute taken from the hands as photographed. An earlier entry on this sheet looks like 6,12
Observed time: 8,24
